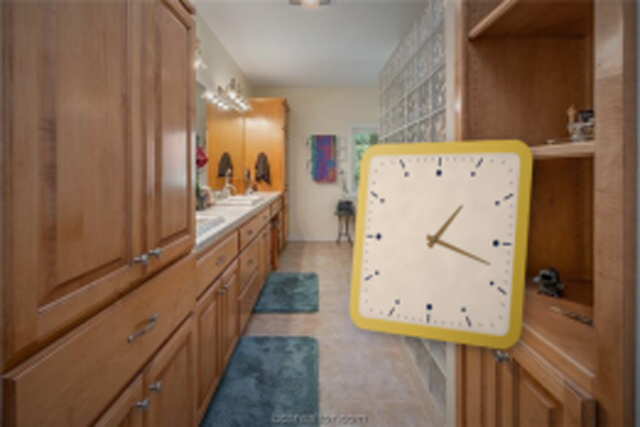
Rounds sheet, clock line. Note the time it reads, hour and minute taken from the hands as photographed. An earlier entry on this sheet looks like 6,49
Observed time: 1,18
